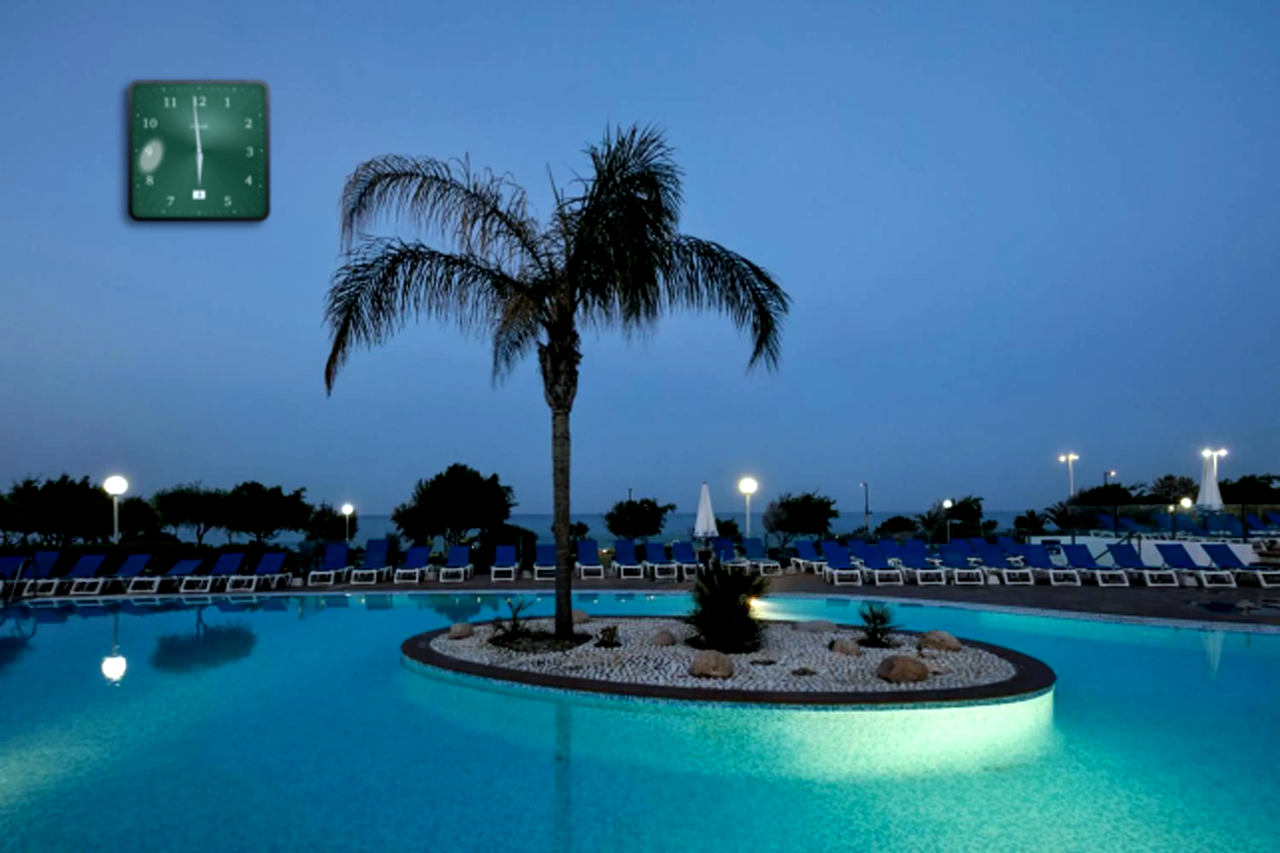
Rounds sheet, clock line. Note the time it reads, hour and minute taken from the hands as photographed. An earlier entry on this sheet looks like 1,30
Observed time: 5,59
